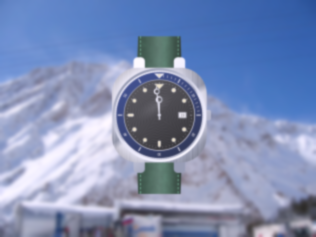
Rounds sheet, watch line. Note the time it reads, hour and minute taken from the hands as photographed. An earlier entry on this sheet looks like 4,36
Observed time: 11,59
